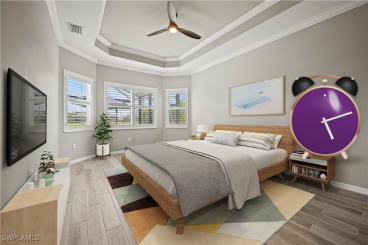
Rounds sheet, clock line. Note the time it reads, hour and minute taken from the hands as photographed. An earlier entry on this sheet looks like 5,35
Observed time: 5,12
